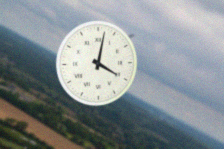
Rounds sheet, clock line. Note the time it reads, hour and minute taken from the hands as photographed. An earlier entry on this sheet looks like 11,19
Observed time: 4,02
